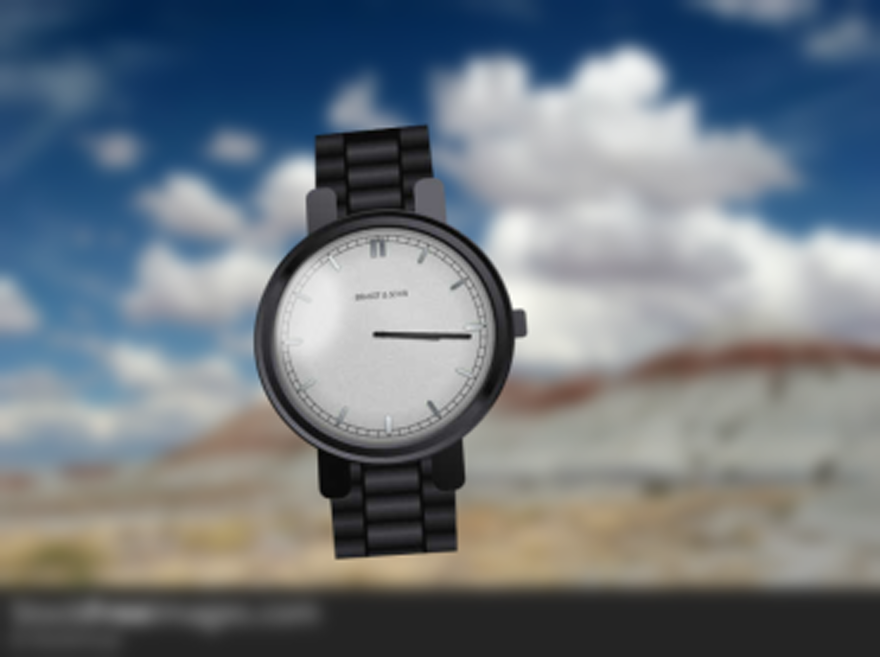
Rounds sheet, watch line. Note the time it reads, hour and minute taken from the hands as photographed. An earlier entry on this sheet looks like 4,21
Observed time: 3,16
